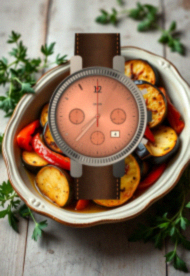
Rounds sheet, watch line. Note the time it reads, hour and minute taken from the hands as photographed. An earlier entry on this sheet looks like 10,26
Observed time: 7,37
